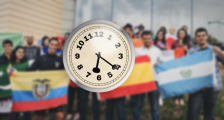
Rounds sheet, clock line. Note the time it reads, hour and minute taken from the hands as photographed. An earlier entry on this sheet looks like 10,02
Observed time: 6,21
